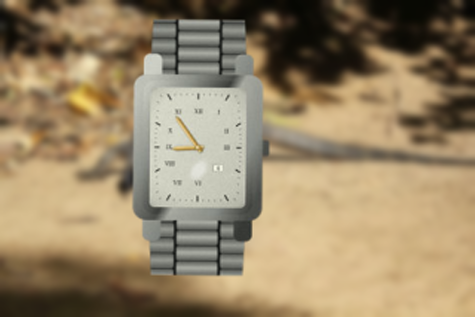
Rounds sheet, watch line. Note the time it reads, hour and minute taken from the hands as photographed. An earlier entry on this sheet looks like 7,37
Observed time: 8,54
